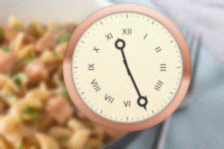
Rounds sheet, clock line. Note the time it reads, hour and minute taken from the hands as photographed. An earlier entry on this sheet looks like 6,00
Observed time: 11,26
